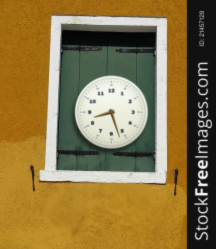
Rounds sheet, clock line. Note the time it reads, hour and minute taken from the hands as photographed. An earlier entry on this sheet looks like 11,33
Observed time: 8,27
